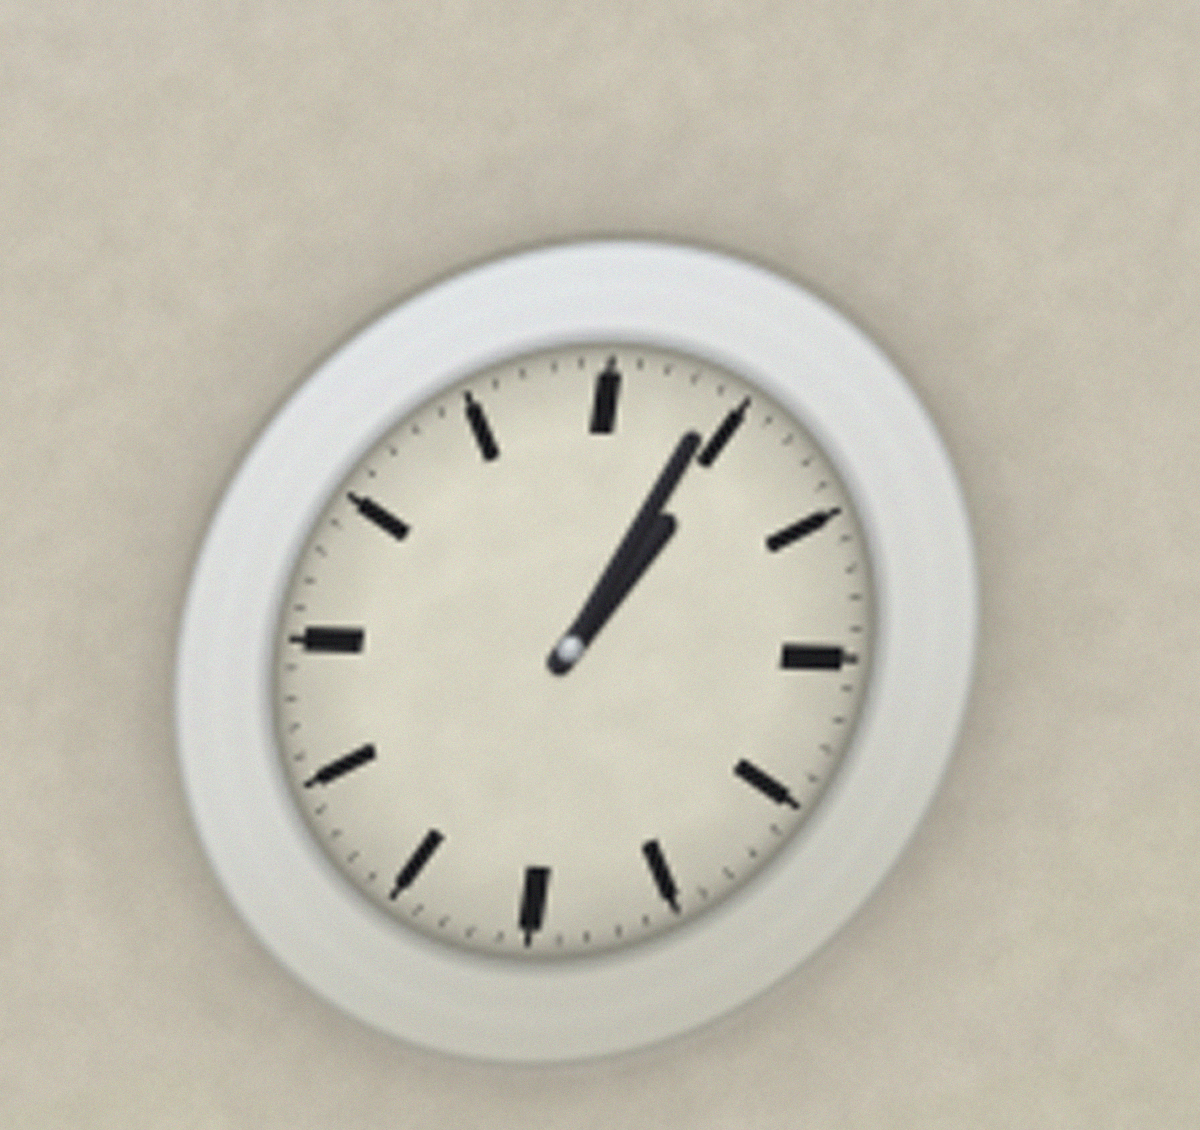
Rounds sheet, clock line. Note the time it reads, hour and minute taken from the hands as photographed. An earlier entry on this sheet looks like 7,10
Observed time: 1,04
